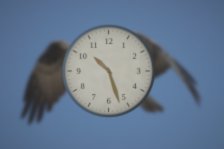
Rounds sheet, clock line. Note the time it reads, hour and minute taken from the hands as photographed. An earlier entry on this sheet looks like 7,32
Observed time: 10,27
